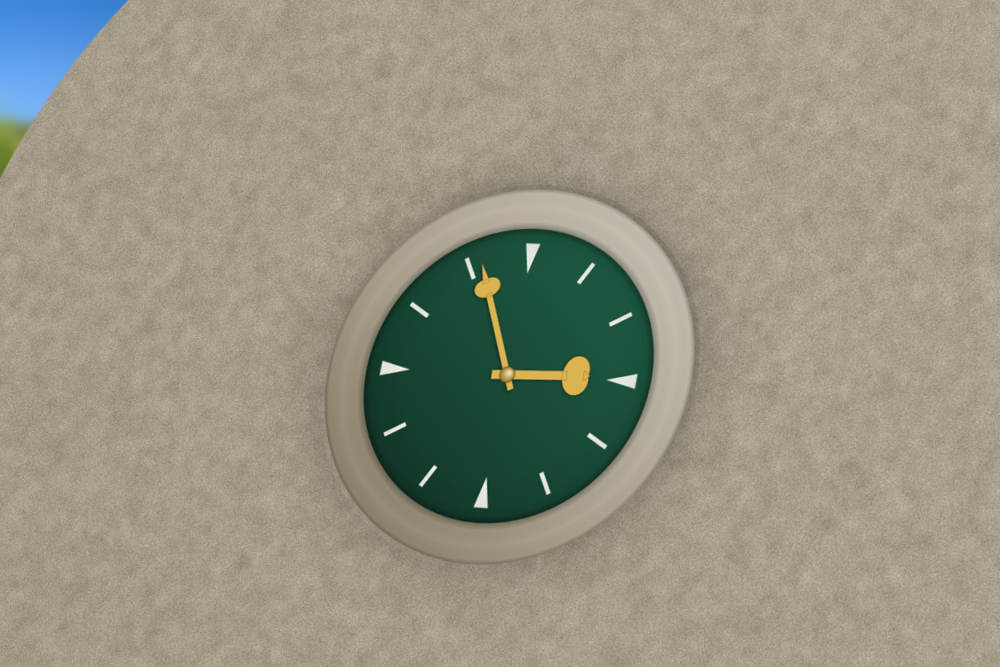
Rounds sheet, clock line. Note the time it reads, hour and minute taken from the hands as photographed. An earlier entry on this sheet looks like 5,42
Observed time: 2,56
